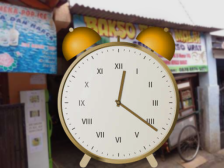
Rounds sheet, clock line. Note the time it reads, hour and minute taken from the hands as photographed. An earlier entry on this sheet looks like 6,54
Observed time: 12,21
